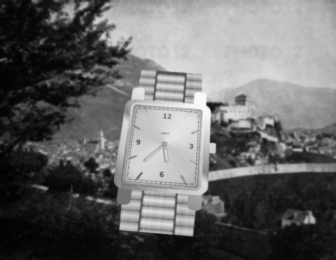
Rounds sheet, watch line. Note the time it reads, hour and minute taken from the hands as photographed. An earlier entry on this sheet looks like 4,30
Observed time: 5,37
